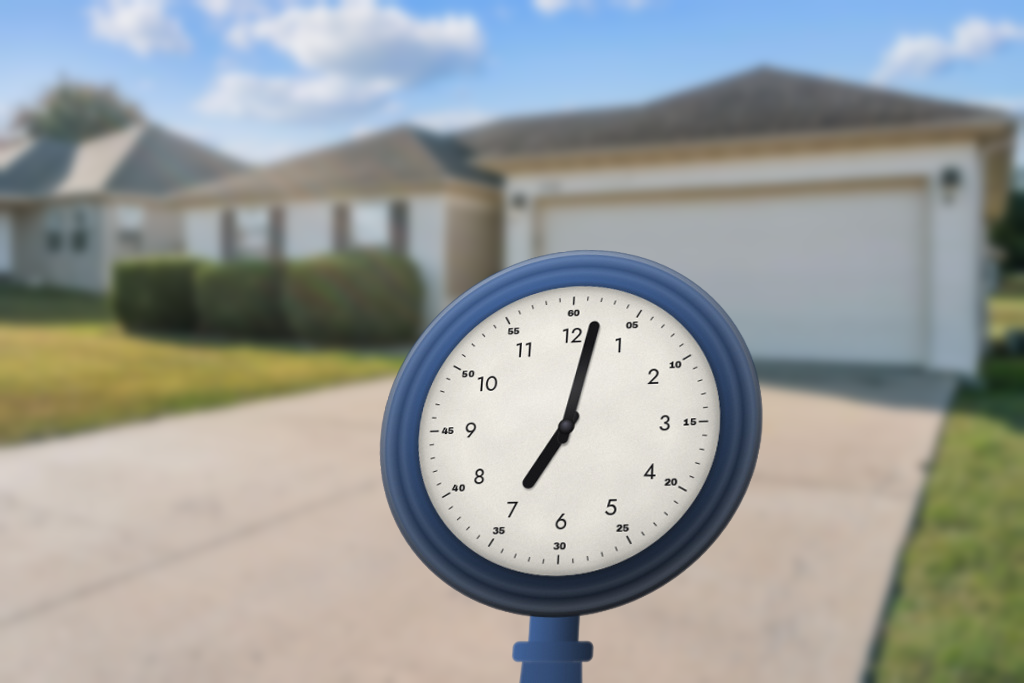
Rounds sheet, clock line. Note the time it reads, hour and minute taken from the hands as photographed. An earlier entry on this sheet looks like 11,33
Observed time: 7,02
